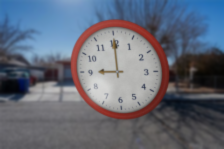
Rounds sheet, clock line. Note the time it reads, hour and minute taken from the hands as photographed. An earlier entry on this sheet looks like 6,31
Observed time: 9,00
